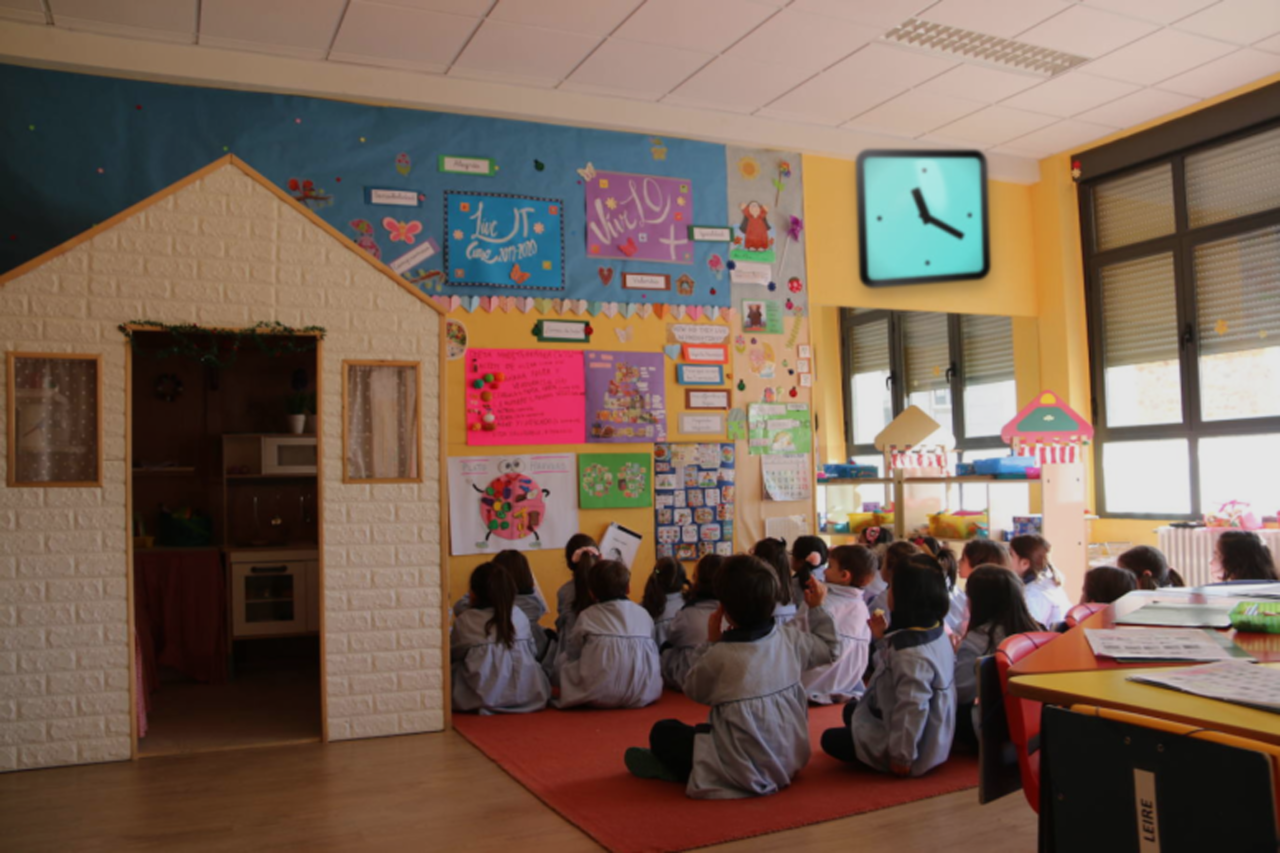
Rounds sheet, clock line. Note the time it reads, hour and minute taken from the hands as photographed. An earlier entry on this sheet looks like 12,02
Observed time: 11,20
